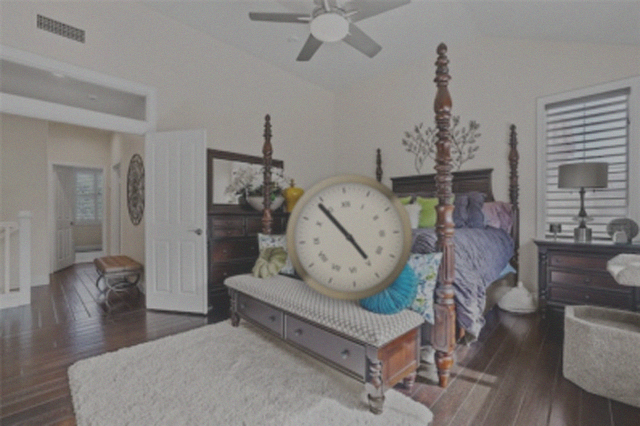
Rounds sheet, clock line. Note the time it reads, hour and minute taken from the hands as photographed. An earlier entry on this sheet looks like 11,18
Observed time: 4,54
